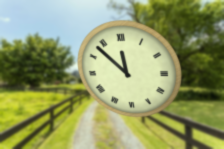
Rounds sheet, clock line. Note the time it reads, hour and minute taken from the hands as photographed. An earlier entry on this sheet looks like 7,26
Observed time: 11,53
